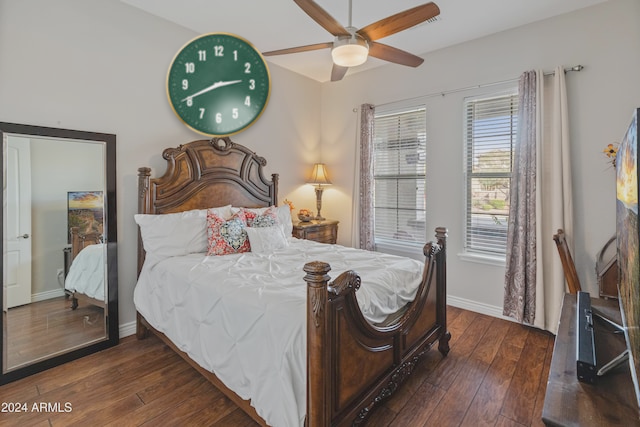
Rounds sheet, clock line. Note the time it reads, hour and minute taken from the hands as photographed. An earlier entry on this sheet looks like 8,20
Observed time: 2,41
